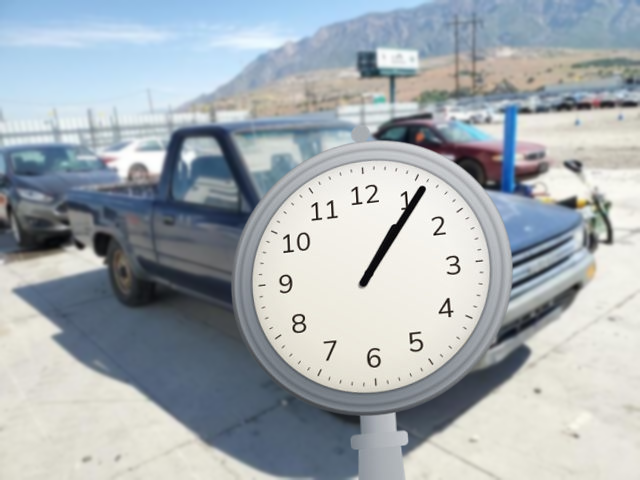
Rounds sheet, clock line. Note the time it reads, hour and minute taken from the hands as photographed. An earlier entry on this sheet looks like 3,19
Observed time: 1,06
